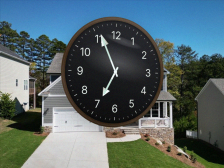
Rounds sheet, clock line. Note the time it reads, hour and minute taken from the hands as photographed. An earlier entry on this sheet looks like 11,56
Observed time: 6,56
